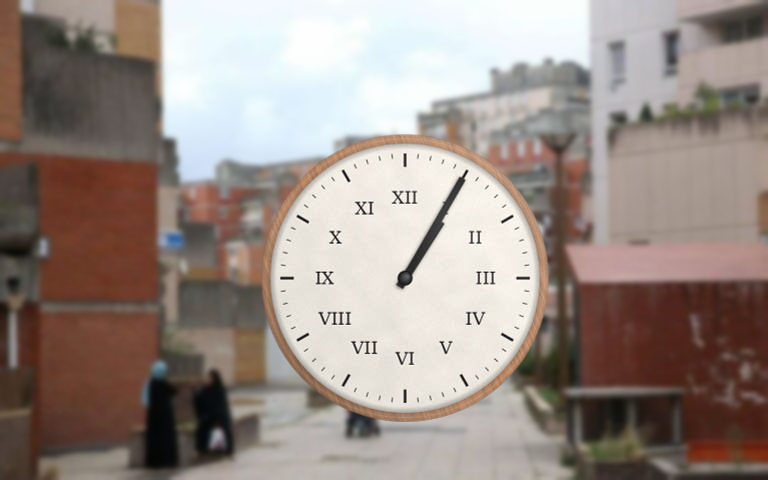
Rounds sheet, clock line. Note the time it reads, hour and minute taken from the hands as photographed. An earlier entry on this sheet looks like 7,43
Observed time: 1,05
